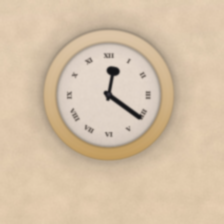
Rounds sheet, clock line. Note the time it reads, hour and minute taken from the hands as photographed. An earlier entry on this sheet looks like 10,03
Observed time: 12,21
